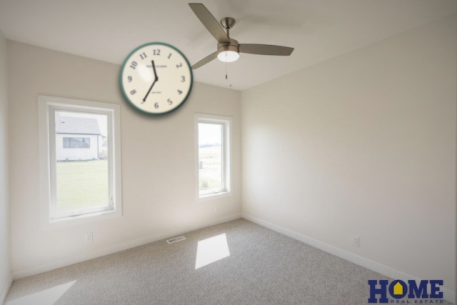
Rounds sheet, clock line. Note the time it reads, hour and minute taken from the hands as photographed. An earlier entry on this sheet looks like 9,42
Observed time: 11,35
